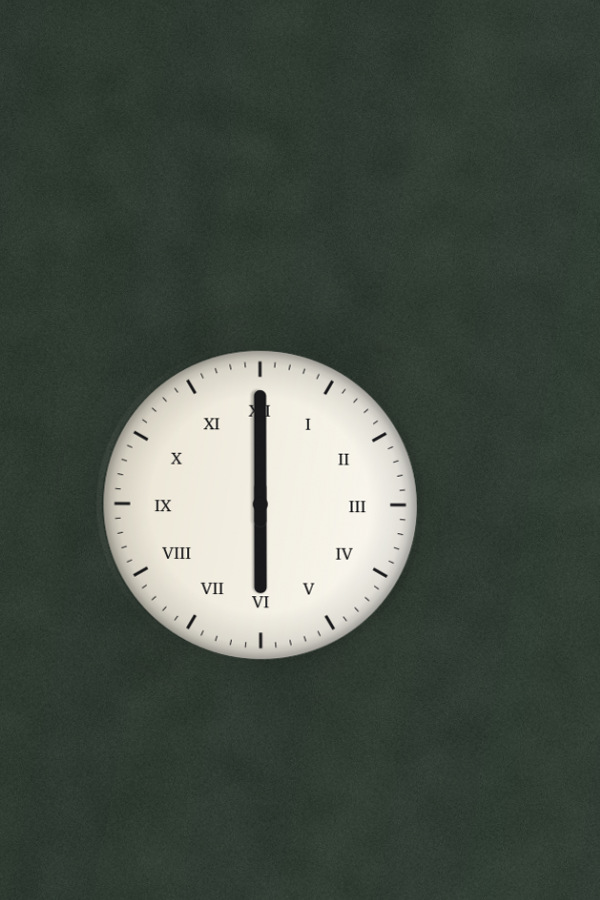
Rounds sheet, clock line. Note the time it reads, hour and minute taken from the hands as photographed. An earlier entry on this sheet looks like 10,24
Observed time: 6,00
